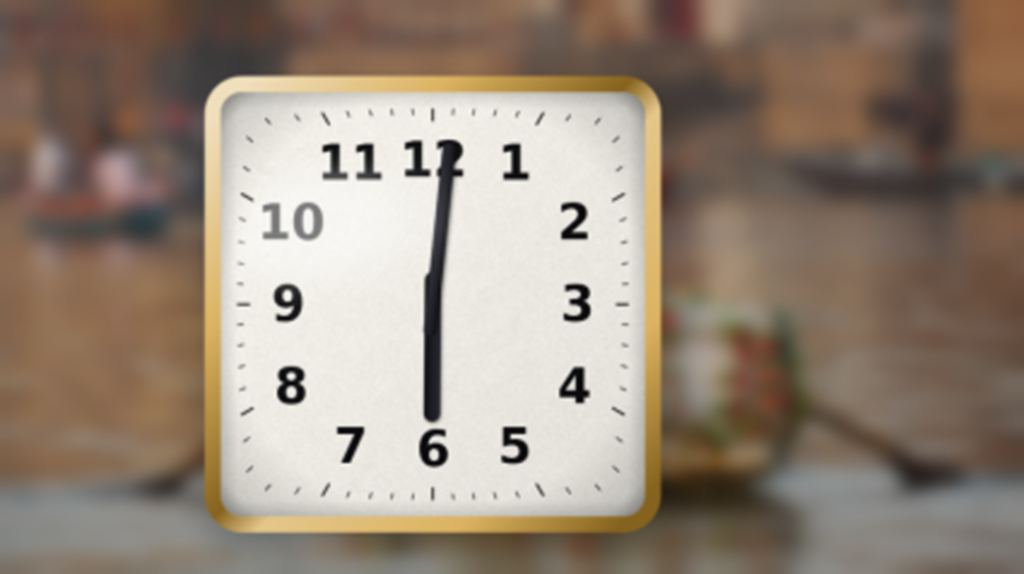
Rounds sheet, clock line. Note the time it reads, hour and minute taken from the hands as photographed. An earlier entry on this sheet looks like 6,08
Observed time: 6,01
